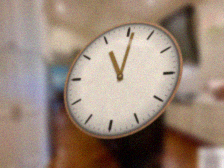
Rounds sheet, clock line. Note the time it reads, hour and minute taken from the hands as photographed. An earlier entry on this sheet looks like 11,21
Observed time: 11,01
